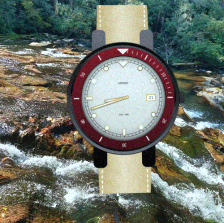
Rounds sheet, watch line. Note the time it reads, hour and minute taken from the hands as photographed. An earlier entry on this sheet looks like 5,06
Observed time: 8,42
